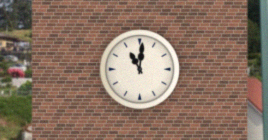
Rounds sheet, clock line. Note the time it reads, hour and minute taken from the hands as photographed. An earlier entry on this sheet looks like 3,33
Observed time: 11,01
